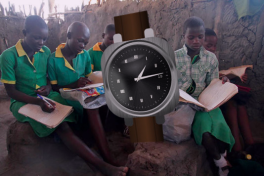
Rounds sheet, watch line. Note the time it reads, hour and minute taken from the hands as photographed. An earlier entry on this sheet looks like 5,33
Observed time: 1,14
